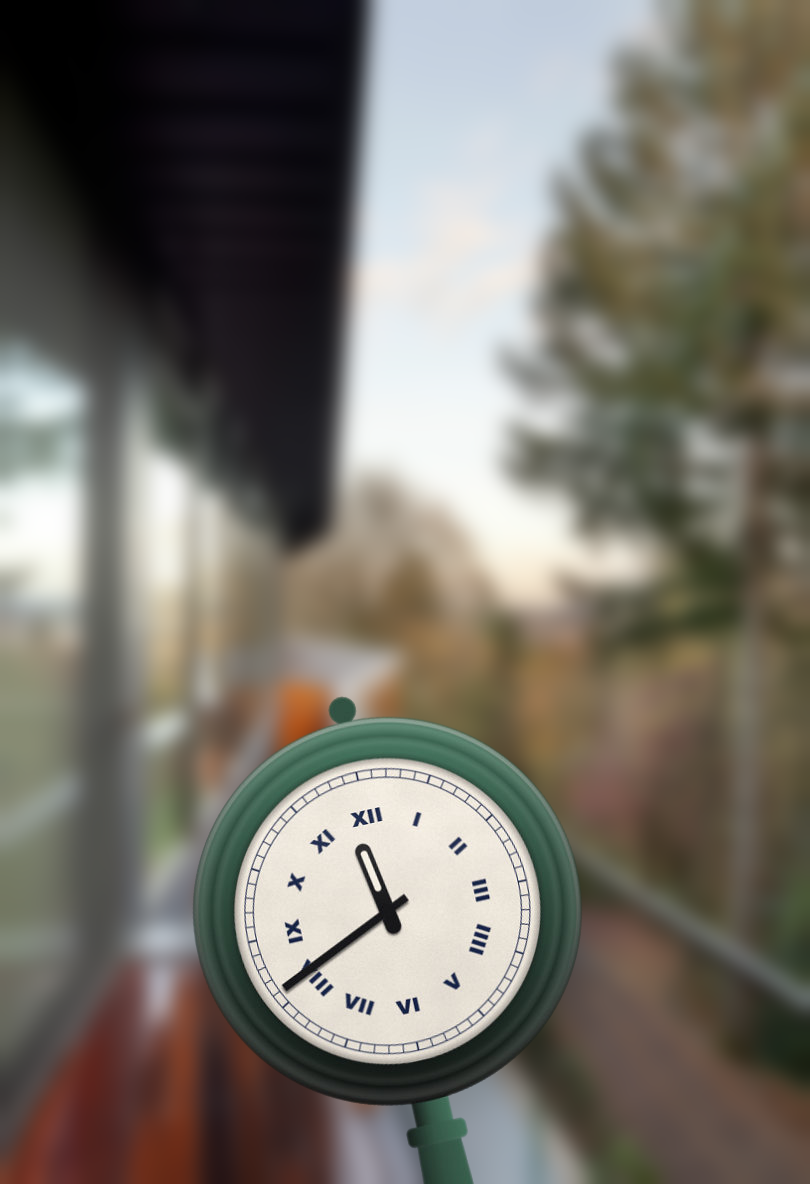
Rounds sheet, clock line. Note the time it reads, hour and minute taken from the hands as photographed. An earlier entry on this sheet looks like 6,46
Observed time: 11,41
